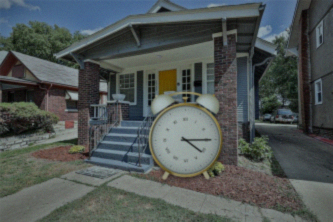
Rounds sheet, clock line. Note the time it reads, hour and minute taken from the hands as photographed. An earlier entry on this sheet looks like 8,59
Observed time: 4,15
